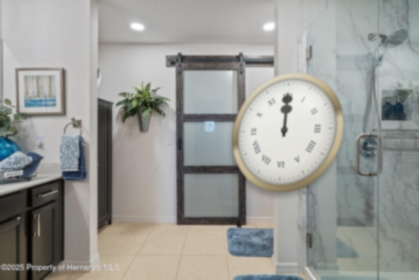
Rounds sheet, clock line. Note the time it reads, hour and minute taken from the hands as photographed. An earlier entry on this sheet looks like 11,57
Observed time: 12,00
